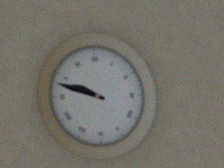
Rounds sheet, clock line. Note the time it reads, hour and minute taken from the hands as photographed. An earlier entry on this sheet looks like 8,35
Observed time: 9,48
